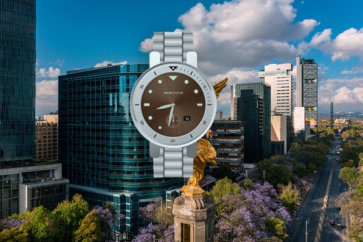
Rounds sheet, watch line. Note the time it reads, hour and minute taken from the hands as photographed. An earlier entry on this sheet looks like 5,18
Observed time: 8,32
